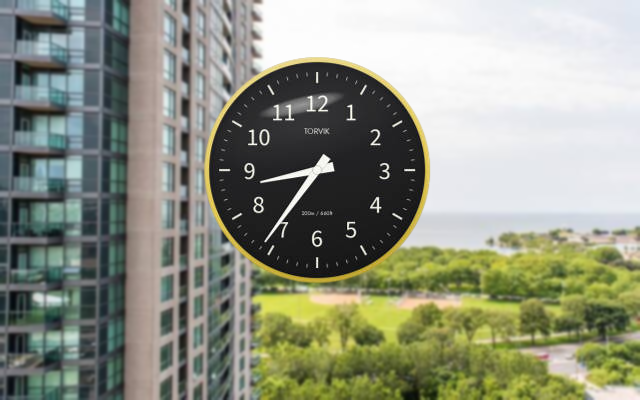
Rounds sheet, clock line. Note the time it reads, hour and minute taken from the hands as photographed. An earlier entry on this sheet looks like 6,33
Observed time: 8,36
